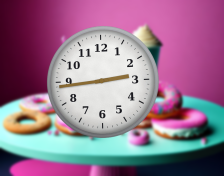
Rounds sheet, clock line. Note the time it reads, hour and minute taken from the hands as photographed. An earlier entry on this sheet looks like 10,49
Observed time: 2,44
